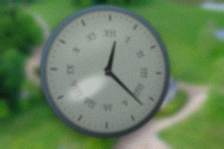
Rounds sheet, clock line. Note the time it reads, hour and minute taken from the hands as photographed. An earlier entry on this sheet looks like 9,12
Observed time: 12,22
